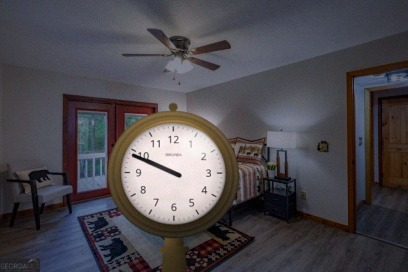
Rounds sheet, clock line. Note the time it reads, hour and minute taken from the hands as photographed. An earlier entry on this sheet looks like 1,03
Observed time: 9,49
